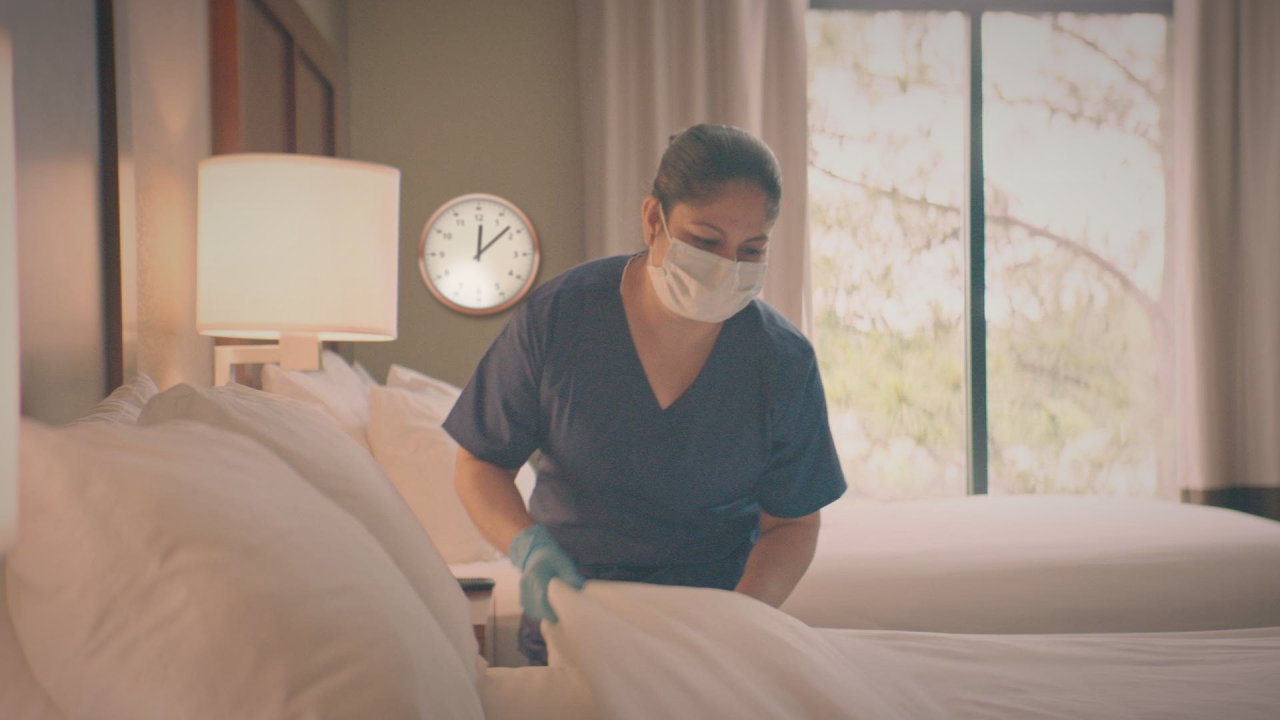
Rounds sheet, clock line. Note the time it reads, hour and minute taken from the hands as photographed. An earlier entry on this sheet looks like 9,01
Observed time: 12,08
